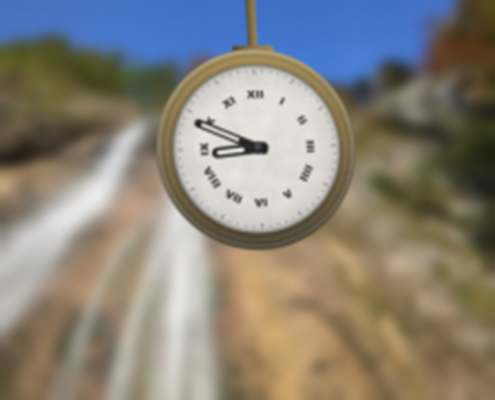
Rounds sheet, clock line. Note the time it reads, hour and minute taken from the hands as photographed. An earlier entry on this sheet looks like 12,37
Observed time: 8,49
